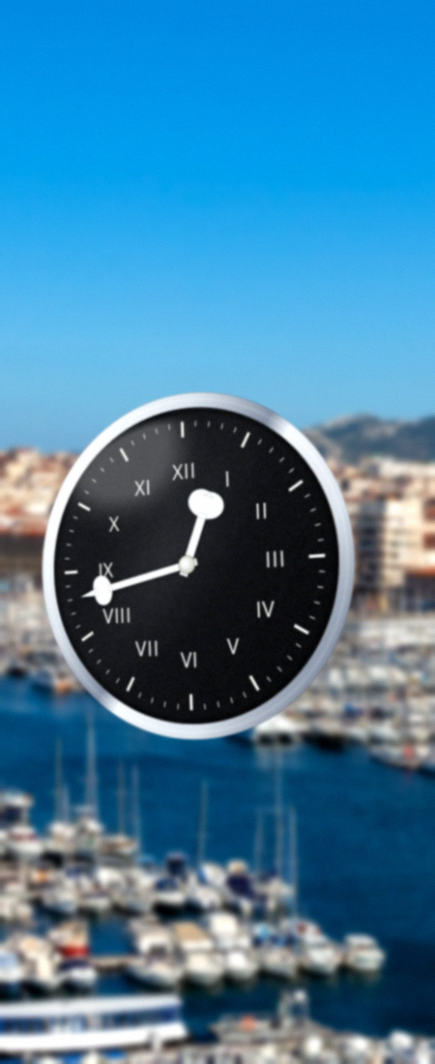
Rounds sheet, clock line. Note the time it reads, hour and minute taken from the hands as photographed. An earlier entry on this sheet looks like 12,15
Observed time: 12,43
